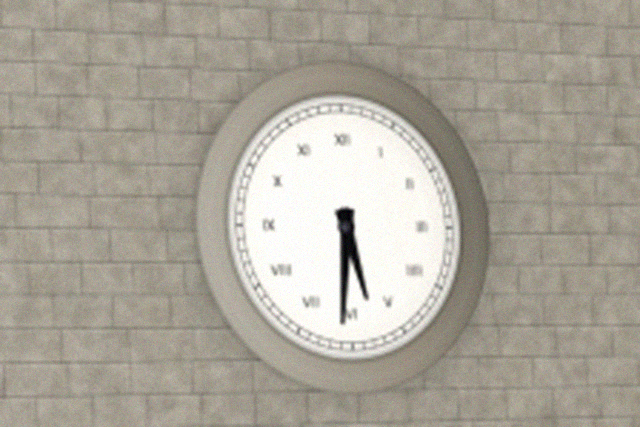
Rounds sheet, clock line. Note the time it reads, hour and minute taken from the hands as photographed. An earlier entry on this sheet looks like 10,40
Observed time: 5,31
